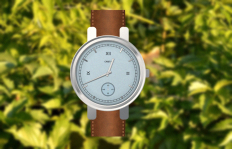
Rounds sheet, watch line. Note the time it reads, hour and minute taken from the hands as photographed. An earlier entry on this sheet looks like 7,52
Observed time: 12,41
